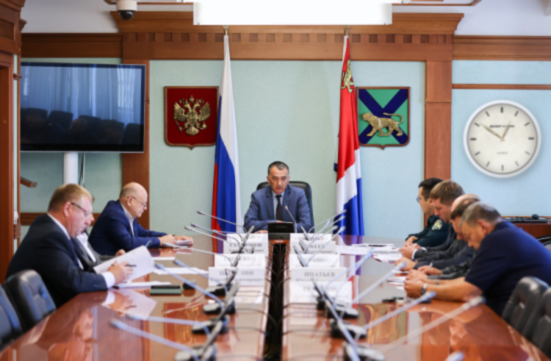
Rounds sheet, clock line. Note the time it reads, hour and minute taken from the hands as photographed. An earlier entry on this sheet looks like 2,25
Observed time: 12,51
